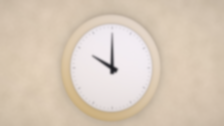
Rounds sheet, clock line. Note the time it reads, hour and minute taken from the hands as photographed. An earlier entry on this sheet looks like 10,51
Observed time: 10,00
